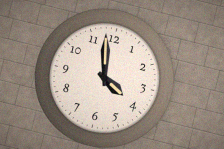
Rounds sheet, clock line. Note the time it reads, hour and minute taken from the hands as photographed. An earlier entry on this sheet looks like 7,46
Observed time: 3,58
